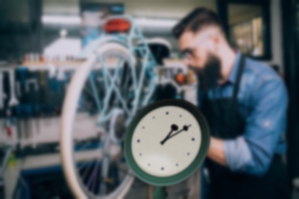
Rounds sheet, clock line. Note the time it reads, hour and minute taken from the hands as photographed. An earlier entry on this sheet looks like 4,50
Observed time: 1,10
